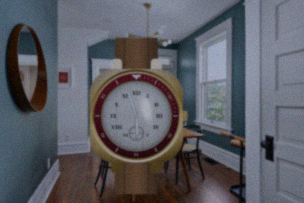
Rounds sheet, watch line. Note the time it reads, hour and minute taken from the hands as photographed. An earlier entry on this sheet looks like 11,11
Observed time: 5,57
